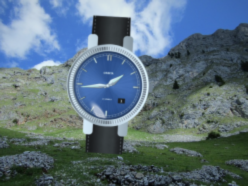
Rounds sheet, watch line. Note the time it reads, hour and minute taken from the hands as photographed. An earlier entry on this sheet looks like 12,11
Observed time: 1,44
